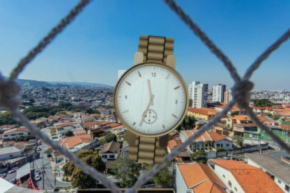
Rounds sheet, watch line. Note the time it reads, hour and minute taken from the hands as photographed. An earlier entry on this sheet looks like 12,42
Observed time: 11,33
